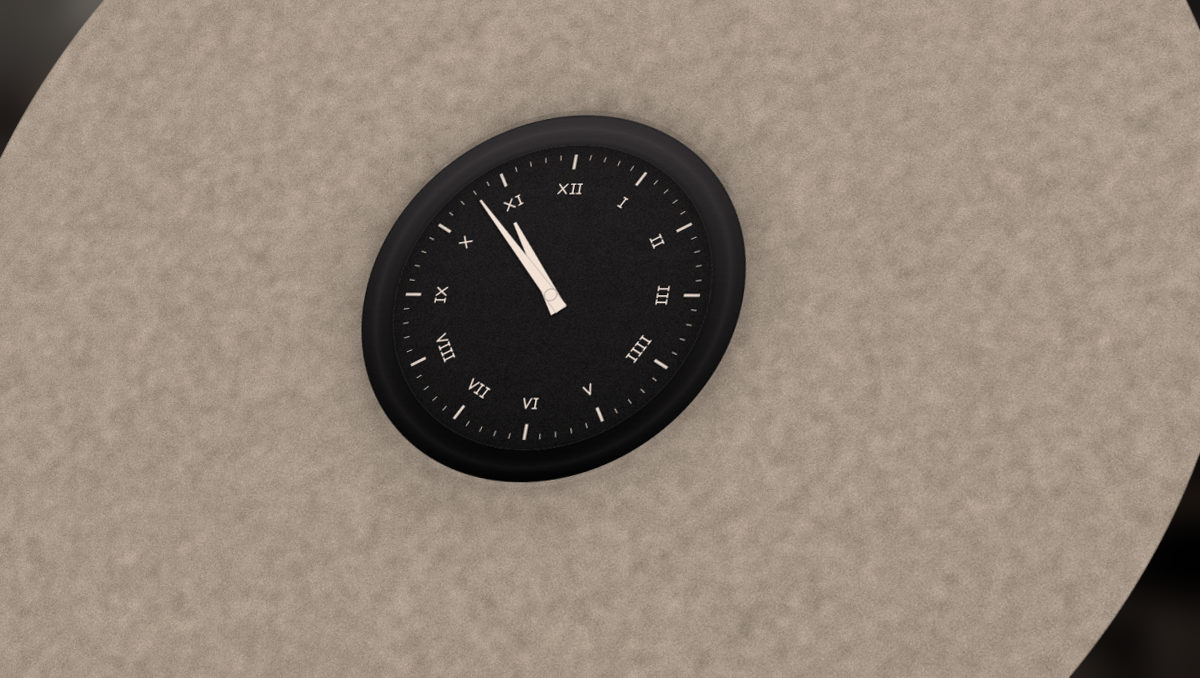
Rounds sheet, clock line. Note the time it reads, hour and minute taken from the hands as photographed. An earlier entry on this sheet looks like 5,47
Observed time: 10,53
